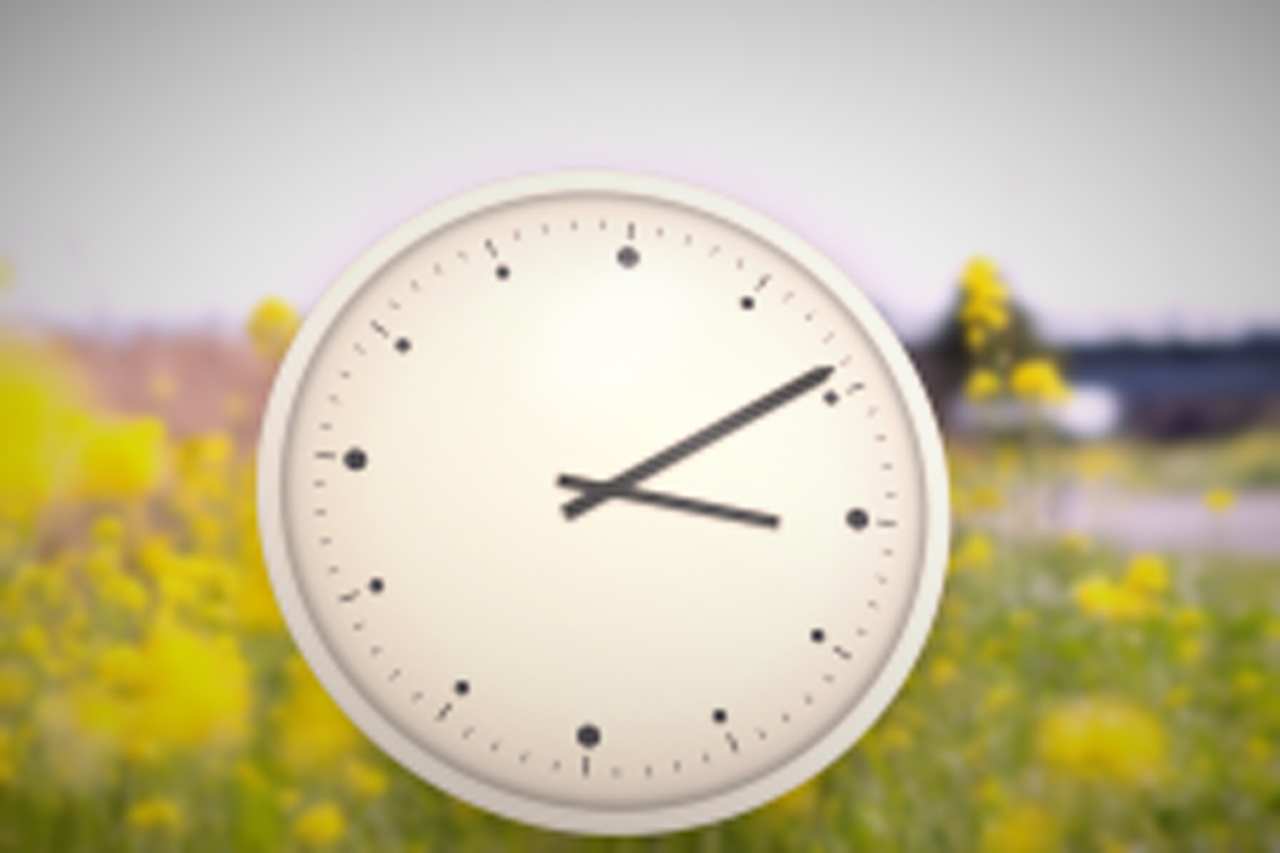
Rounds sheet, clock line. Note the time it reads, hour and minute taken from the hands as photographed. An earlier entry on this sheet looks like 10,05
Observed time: 3,09
